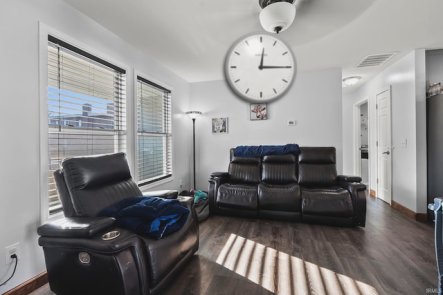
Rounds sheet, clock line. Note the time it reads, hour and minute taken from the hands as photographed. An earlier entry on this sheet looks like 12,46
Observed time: 12,15
